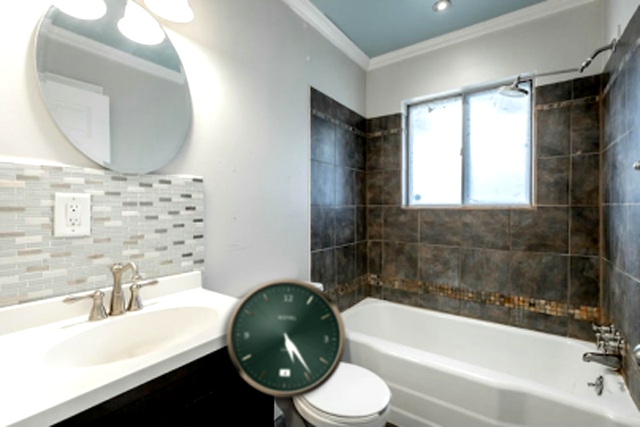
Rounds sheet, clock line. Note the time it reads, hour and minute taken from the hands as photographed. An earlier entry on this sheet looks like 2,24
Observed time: 5,24
